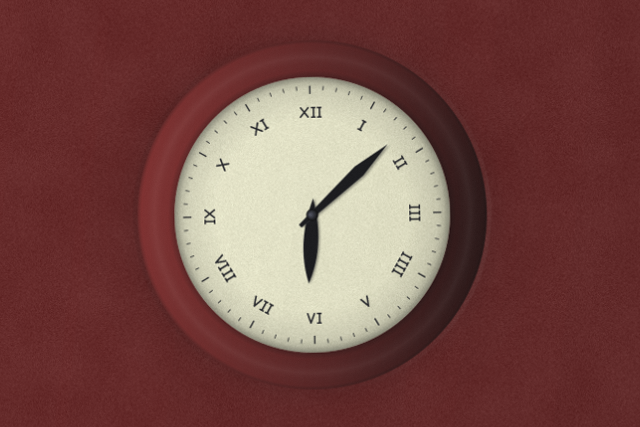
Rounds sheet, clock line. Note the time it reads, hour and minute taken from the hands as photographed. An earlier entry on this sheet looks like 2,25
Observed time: 6,08
